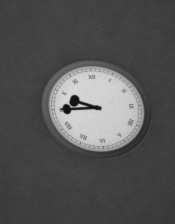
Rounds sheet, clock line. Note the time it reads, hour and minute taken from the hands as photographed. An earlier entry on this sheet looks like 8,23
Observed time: 9,45
